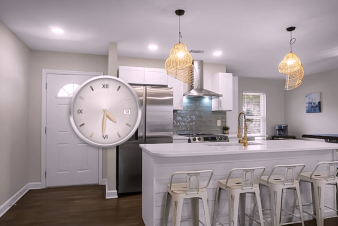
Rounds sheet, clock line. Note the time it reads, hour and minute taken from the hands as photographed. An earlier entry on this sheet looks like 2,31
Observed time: 4,31
